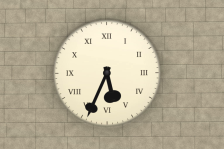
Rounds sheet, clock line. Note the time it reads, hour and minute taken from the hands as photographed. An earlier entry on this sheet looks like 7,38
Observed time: 5,34
